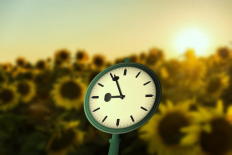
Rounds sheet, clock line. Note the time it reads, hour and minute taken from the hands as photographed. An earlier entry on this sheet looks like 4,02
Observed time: 8,56
